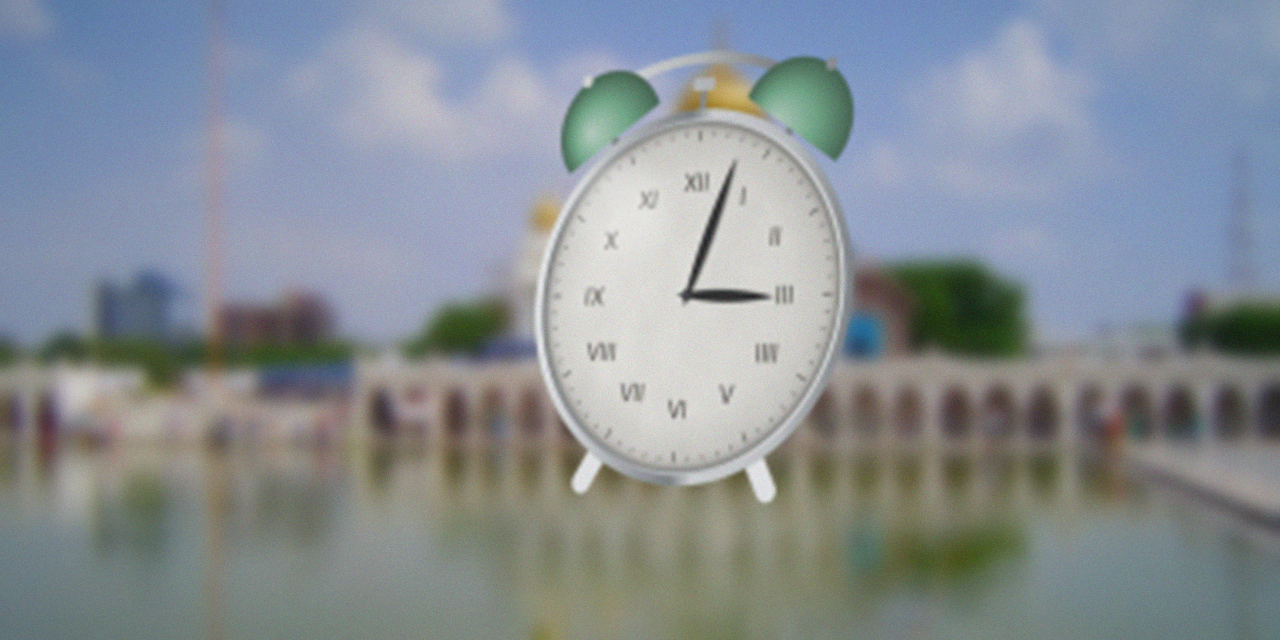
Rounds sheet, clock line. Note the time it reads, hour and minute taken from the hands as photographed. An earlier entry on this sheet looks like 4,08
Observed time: 3,03
